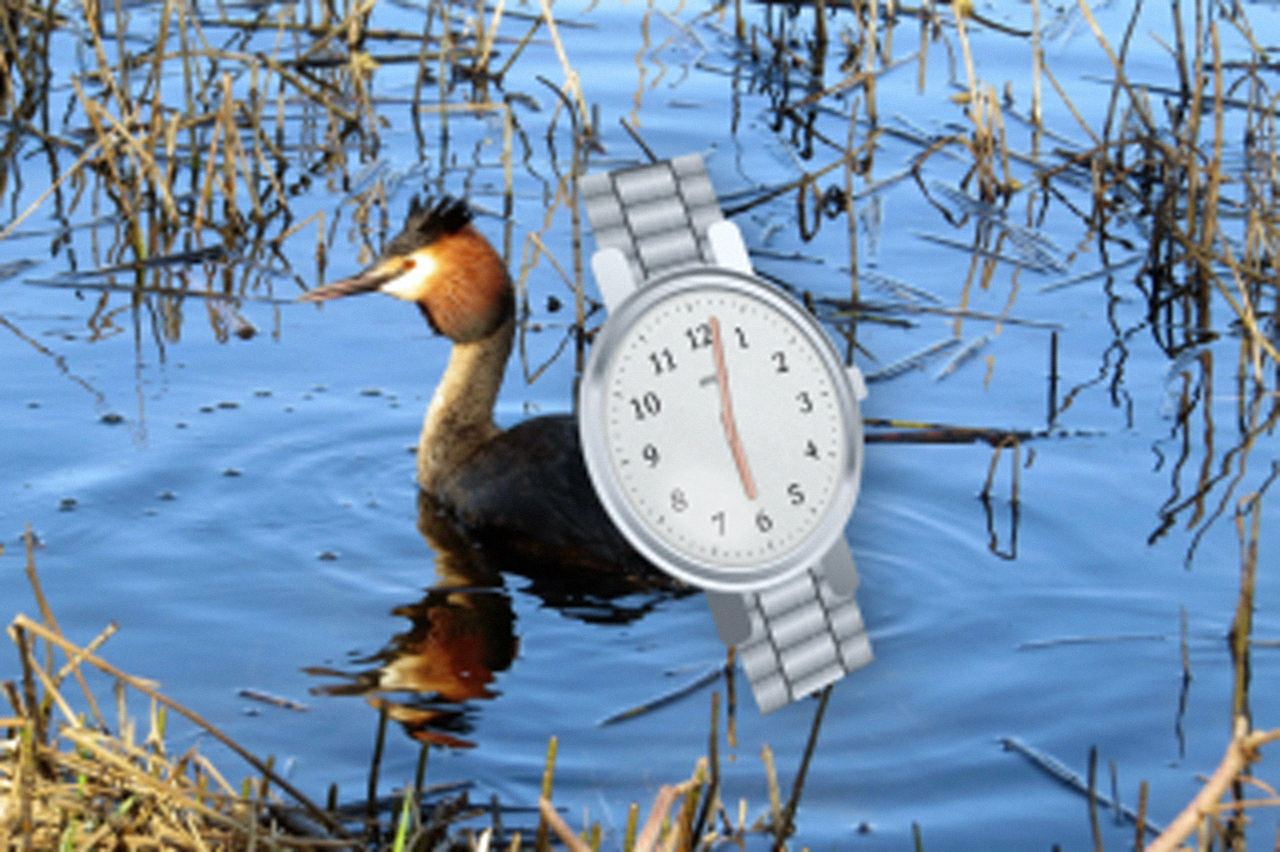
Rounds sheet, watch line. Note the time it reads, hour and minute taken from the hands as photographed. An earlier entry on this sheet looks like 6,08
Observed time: 6,02
